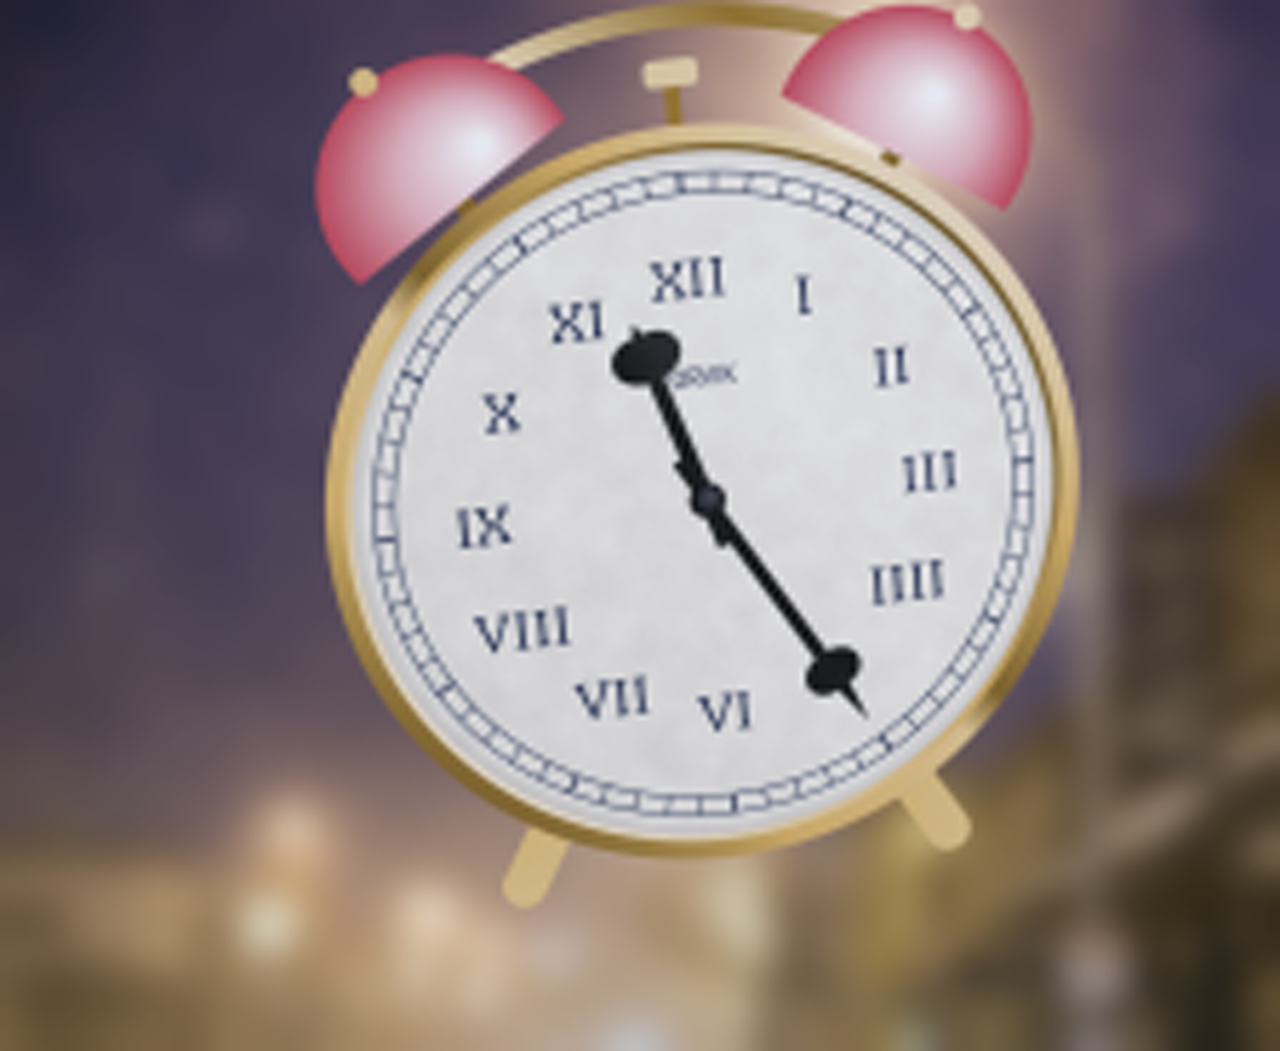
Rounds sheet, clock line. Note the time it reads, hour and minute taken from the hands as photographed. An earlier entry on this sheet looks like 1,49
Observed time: 11,25
